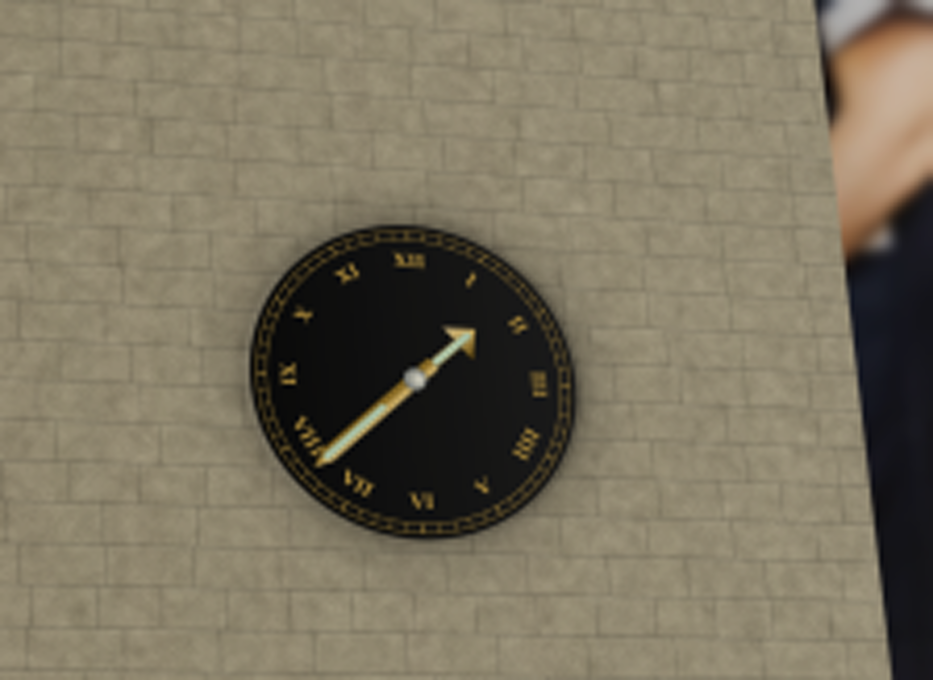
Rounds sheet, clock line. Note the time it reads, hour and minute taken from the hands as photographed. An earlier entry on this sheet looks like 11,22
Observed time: 1,38
